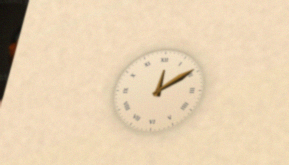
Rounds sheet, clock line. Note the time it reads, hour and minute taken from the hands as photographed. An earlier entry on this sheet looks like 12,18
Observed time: 12,09
